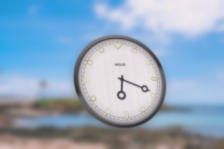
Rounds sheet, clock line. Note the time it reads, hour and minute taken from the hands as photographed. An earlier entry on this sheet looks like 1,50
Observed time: 6,19
